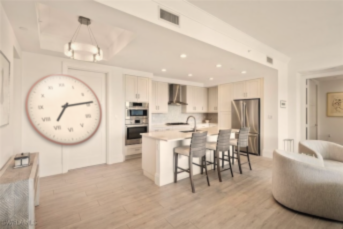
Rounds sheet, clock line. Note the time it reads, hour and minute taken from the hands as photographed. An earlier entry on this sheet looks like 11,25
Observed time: 7,14
